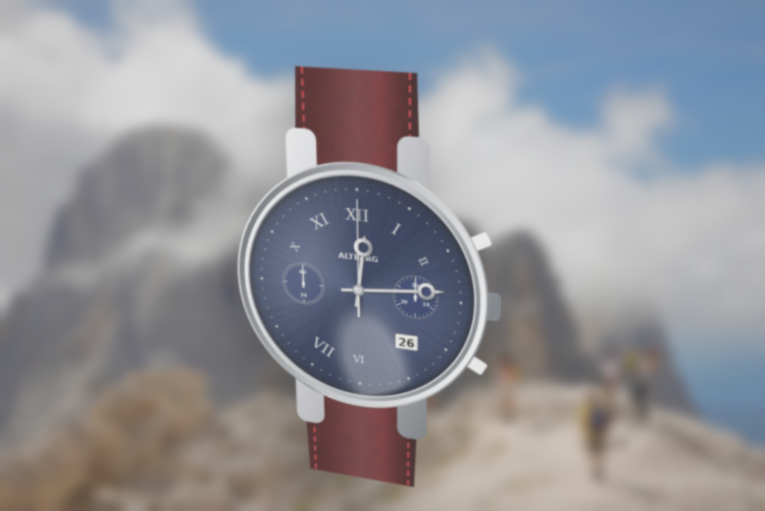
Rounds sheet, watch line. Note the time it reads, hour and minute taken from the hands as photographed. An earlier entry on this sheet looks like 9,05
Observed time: 12,14
